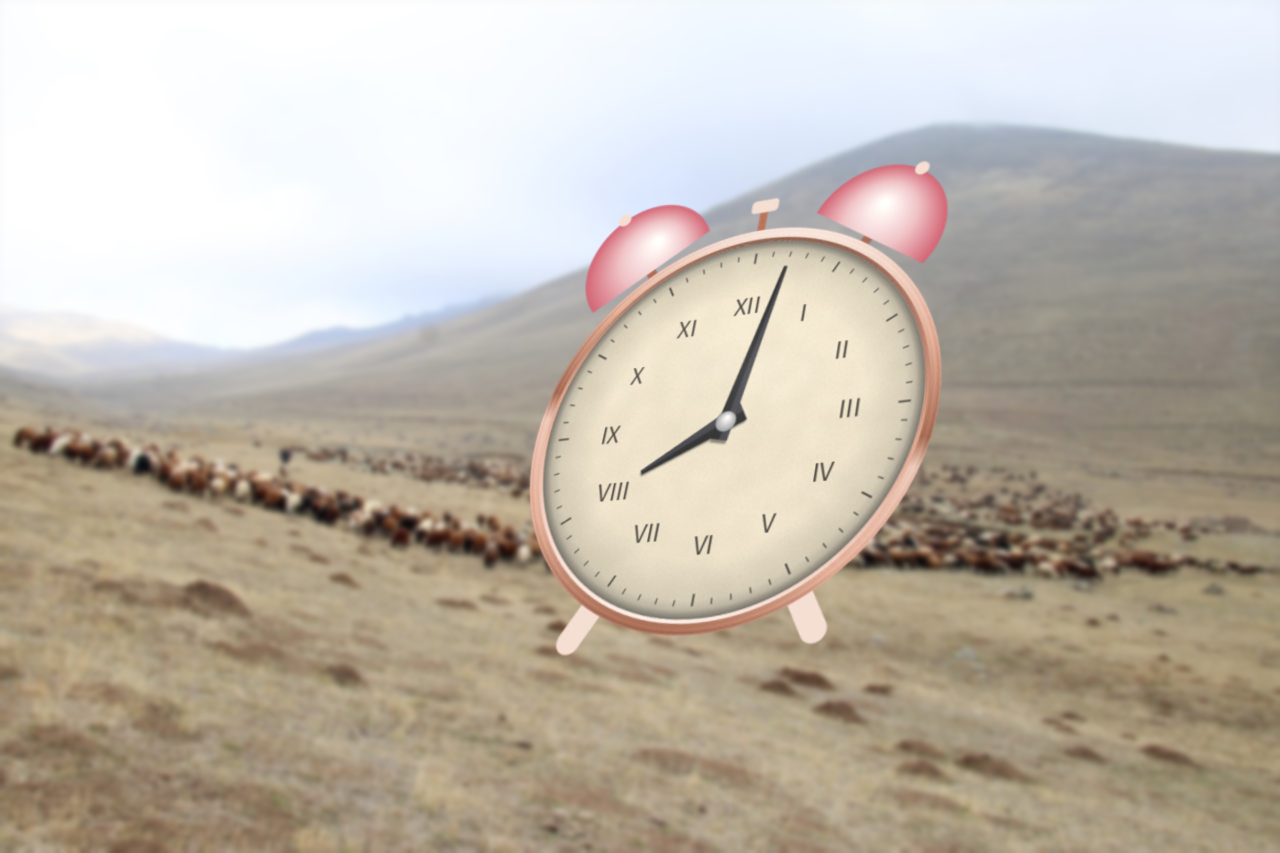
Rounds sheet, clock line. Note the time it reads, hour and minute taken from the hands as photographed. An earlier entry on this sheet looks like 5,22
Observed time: 8,02
